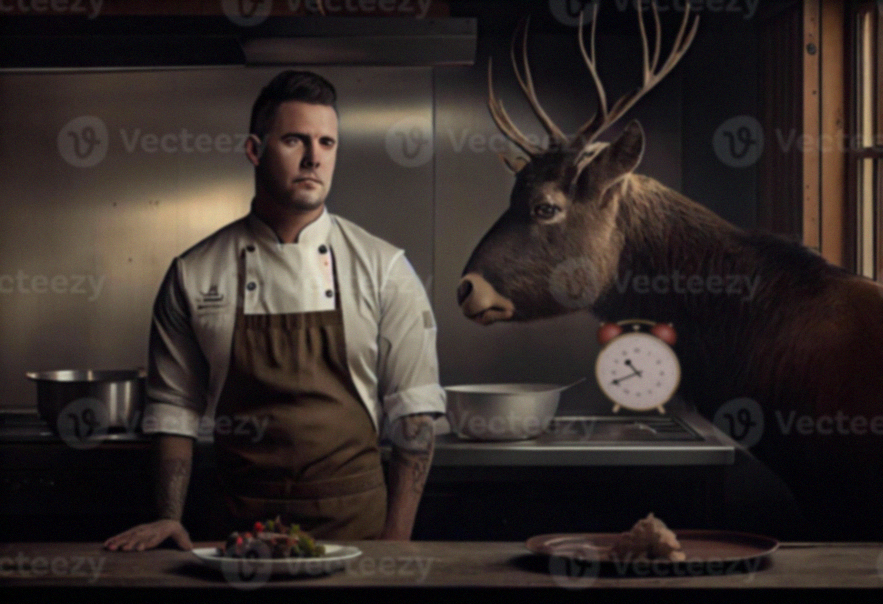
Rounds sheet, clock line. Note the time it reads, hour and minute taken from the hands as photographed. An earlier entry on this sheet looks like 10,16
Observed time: 10,41
